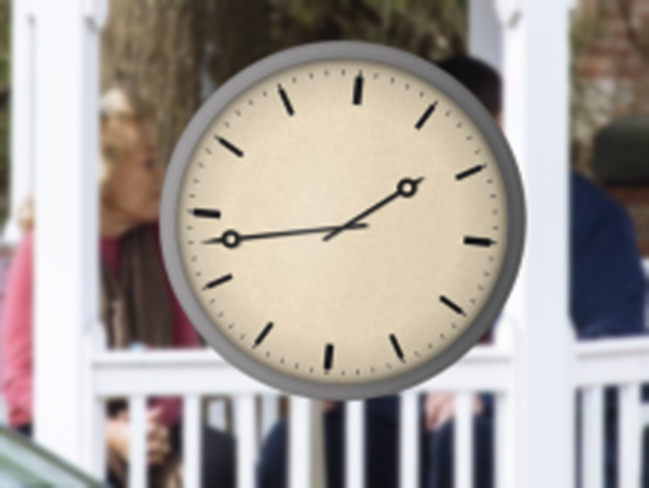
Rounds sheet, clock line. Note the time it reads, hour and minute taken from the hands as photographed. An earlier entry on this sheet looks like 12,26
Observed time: 1,43
